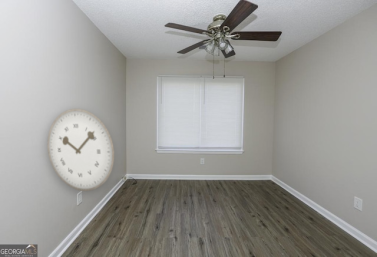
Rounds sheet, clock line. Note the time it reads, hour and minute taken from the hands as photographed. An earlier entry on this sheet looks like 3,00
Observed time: 10,08
